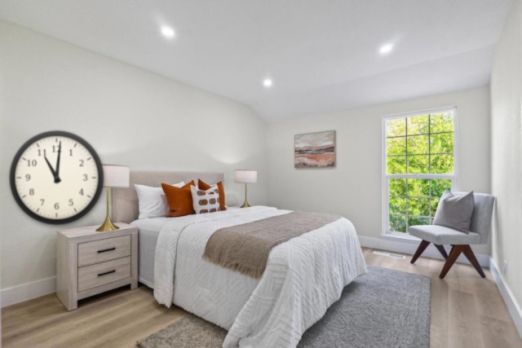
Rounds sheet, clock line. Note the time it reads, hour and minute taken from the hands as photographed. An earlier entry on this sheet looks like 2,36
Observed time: 11,01
